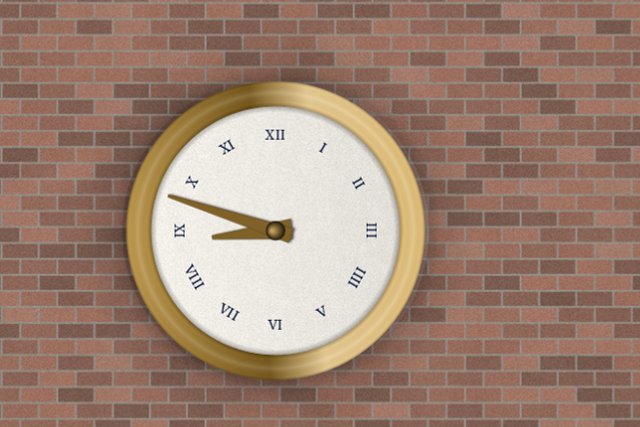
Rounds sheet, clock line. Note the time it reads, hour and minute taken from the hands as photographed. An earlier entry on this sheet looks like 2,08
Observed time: 8,48
